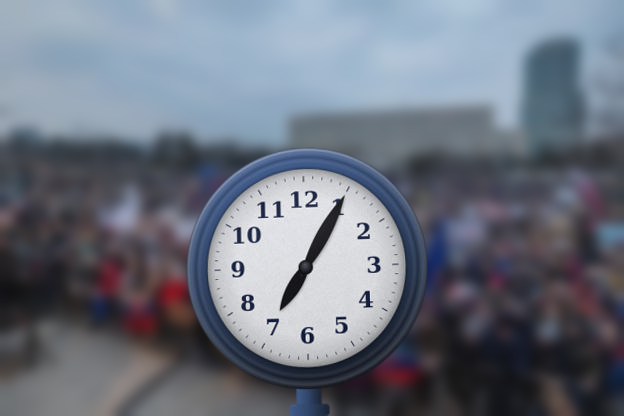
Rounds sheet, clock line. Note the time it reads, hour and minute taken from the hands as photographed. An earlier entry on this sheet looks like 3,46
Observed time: 7,05
